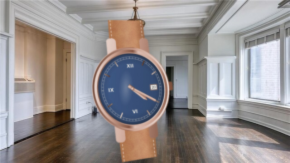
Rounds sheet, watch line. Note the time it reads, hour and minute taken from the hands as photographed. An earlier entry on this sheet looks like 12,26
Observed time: 4,20
